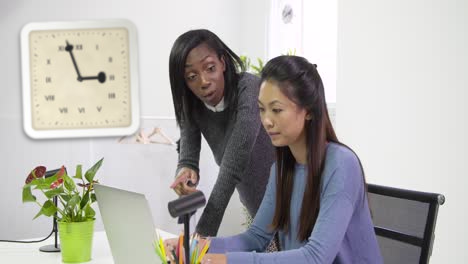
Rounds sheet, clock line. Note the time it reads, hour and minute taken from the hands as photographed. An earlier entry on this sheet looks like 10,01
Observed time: 2,57
